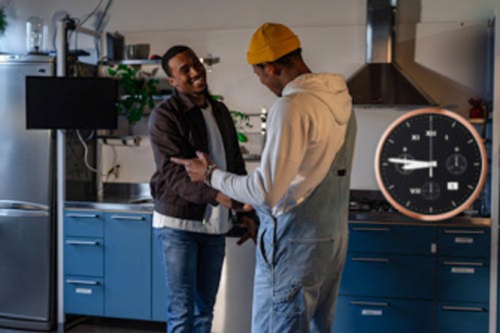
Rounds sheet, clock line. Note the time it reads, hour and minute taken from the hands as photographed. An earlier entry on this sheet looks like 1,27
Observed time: 8,46
